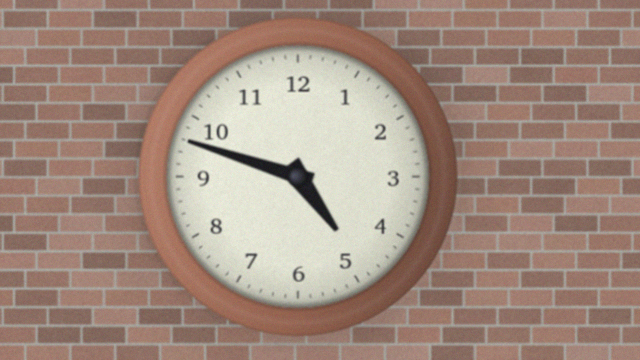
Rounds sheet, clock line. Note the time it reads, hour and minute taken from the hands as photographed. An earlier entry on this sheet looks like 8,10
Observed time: 4,48
